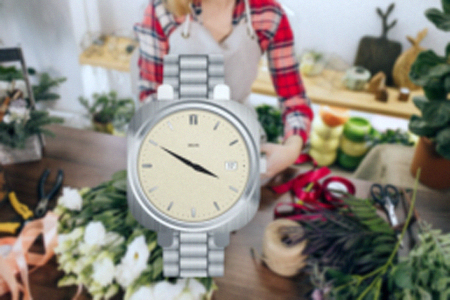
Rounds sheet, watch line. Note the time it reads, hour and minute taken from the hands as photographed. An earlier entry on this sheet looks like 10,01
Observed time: 3,50
